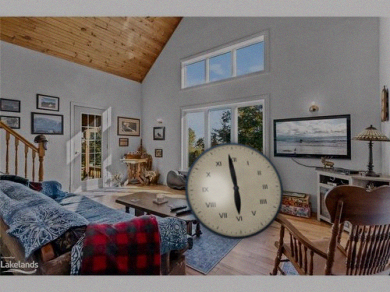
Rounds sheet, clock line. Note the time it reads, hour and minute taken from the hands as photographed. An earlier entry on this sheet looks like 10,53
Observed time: 5,59
